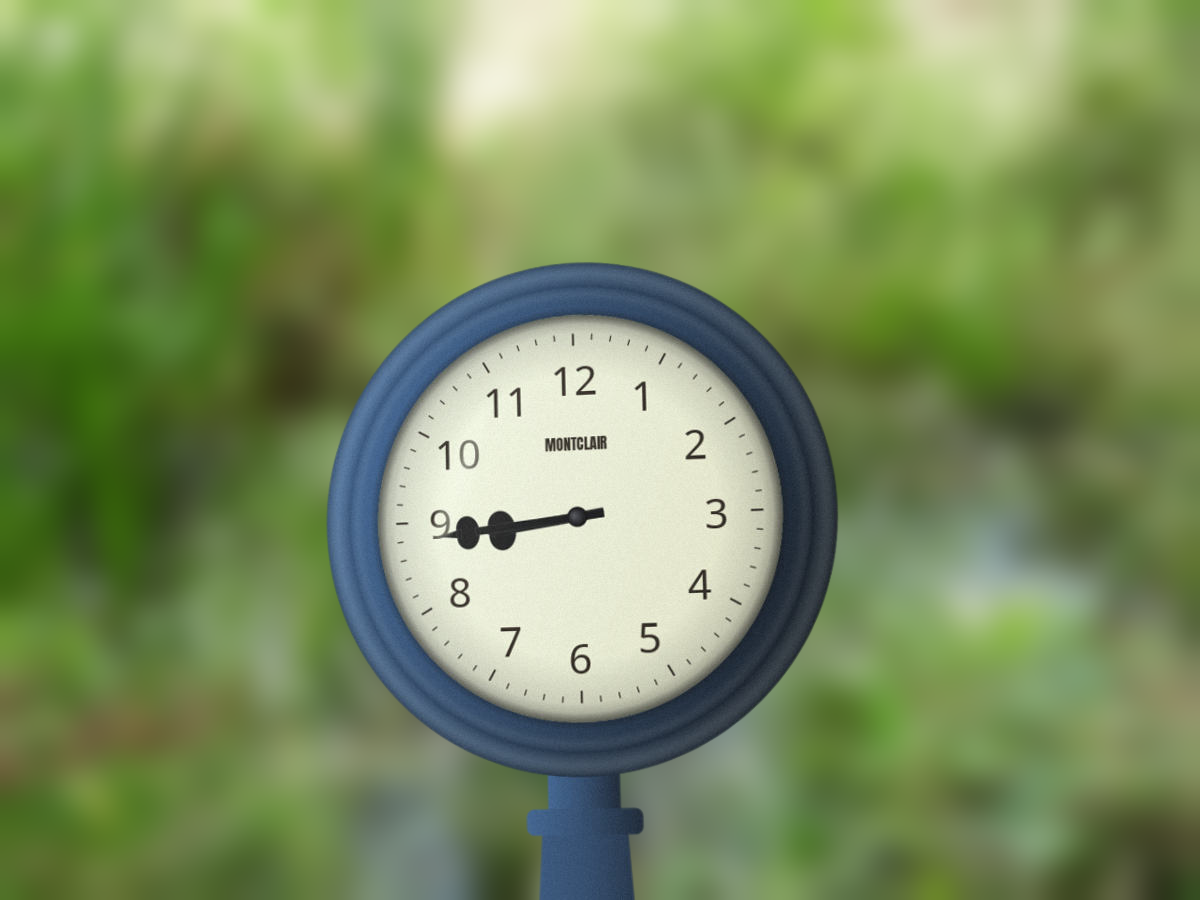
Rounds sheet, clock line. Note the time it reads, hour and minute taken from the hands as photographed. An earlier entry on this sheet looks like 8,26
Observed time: 8,44
